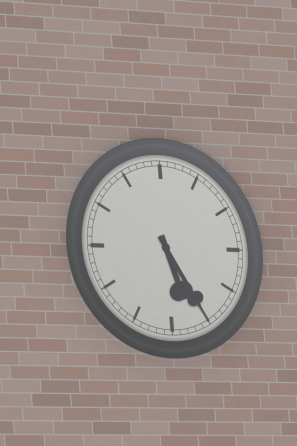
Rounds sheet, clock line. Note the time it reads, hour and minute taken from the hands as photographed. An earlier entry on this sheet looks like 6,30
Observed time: 5,25
